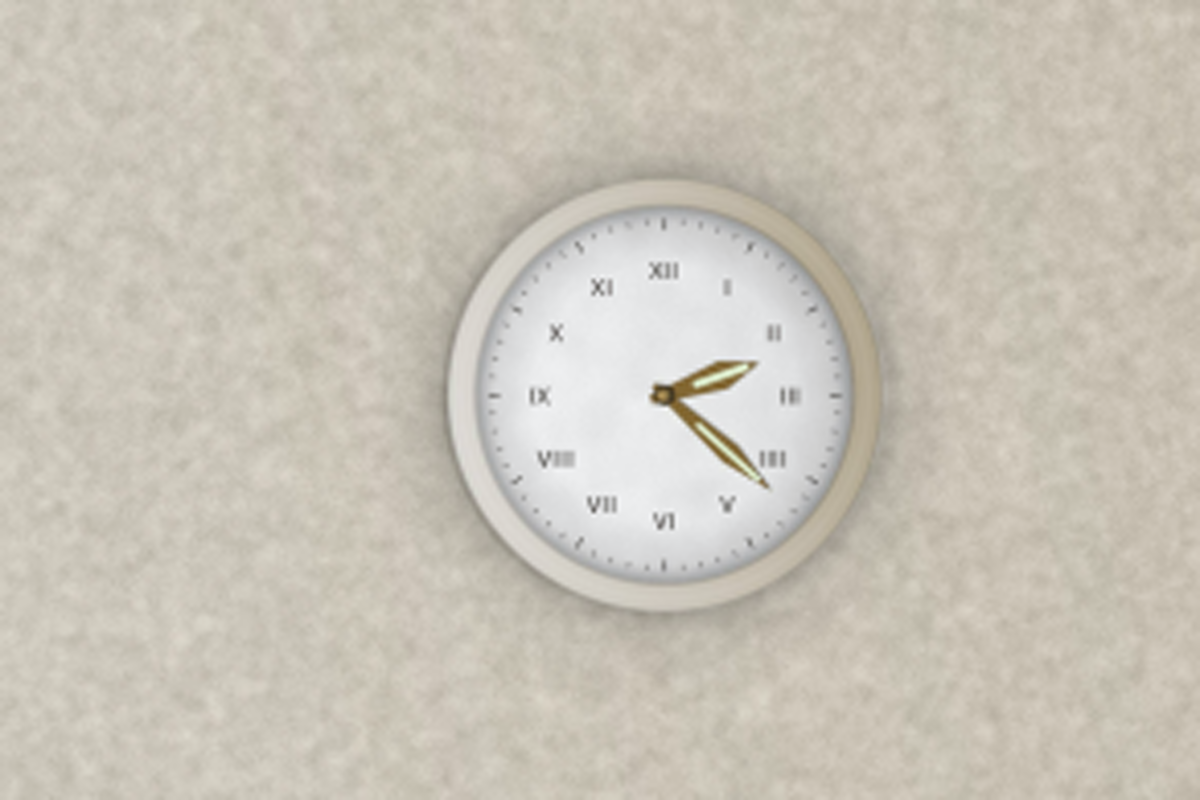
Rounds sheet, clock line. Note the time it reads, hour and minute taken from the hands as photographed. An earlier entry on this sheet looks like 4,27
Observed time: 2,22
